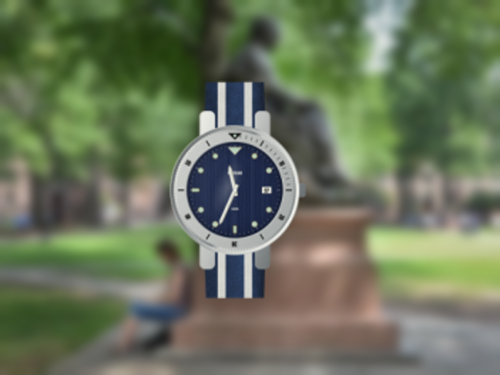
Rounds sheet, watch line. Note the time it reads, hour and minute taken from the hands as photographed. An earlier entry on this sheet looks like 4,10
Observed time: 11,34
